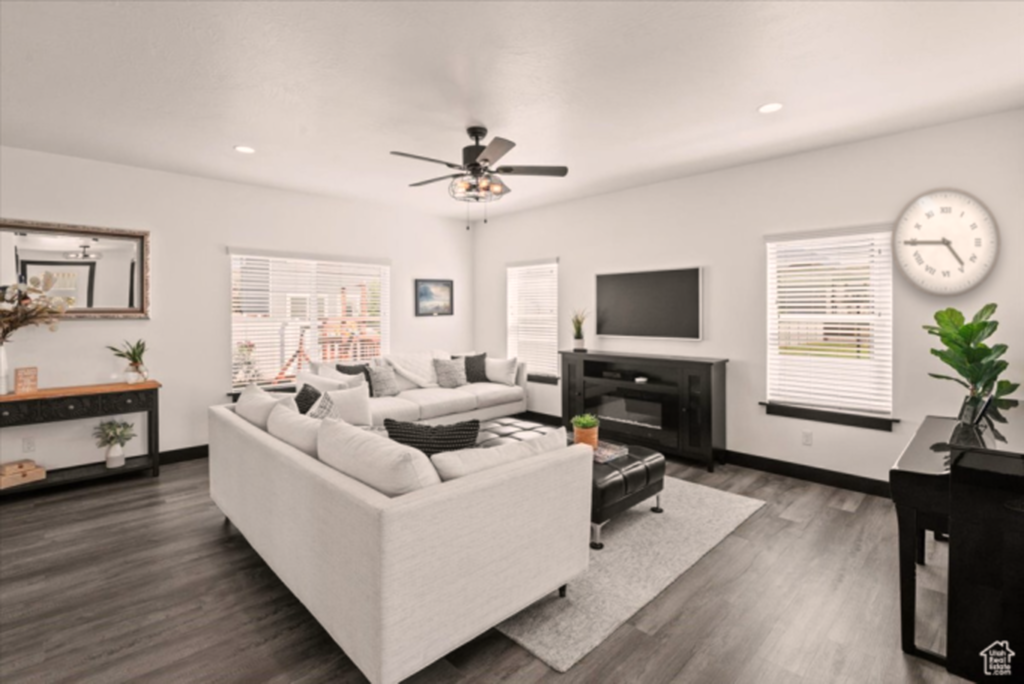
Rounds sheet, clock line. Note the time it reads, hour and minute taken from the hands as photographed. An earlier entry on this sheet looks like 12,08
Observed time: 4,45
